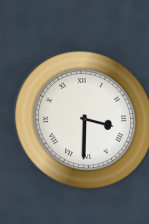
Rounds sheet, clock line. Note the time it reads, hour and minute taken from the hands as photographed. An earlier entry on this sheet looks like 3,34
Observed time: 3,31
